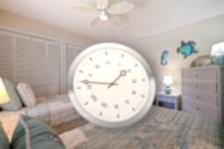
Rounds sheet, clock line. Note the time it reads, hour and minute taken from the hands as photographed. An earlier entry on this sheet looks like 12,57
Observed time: 1,47
